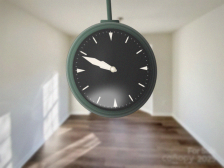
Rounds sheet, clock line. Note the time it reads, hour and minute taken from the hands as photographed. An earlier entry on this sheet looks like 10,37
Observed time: 9,49
